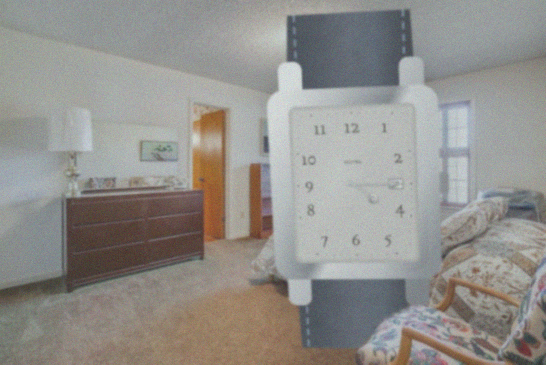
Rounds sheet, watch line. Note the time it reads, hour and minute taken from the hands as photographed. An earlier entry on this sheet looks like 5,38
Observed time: 4,15
